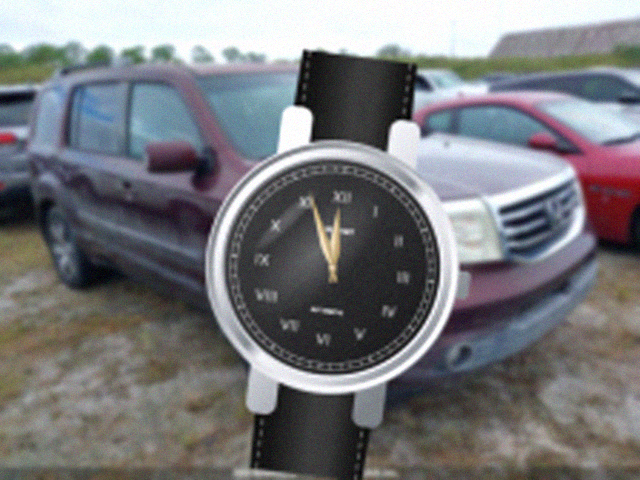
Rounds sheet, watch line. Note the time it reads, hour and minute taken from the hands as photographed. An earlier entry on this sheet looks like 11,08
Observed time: 11,56
